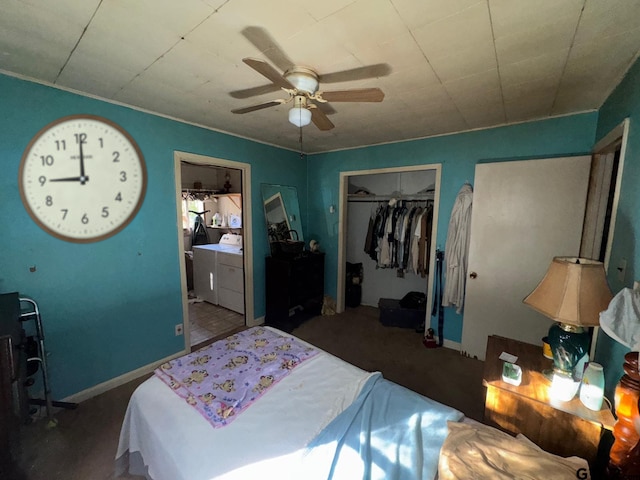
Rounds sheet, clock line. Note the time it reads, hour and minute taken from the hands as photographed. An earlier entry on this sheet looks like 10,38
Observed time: 9,00
